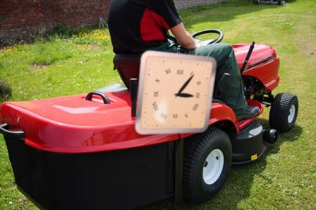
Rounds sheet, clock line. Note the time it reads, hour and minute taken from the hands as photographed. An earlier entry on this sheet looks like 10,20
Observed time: 3,06
